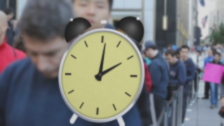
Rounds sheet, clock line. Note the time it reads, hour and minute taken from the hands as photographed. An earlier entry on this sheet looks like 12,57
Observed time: 2,01
